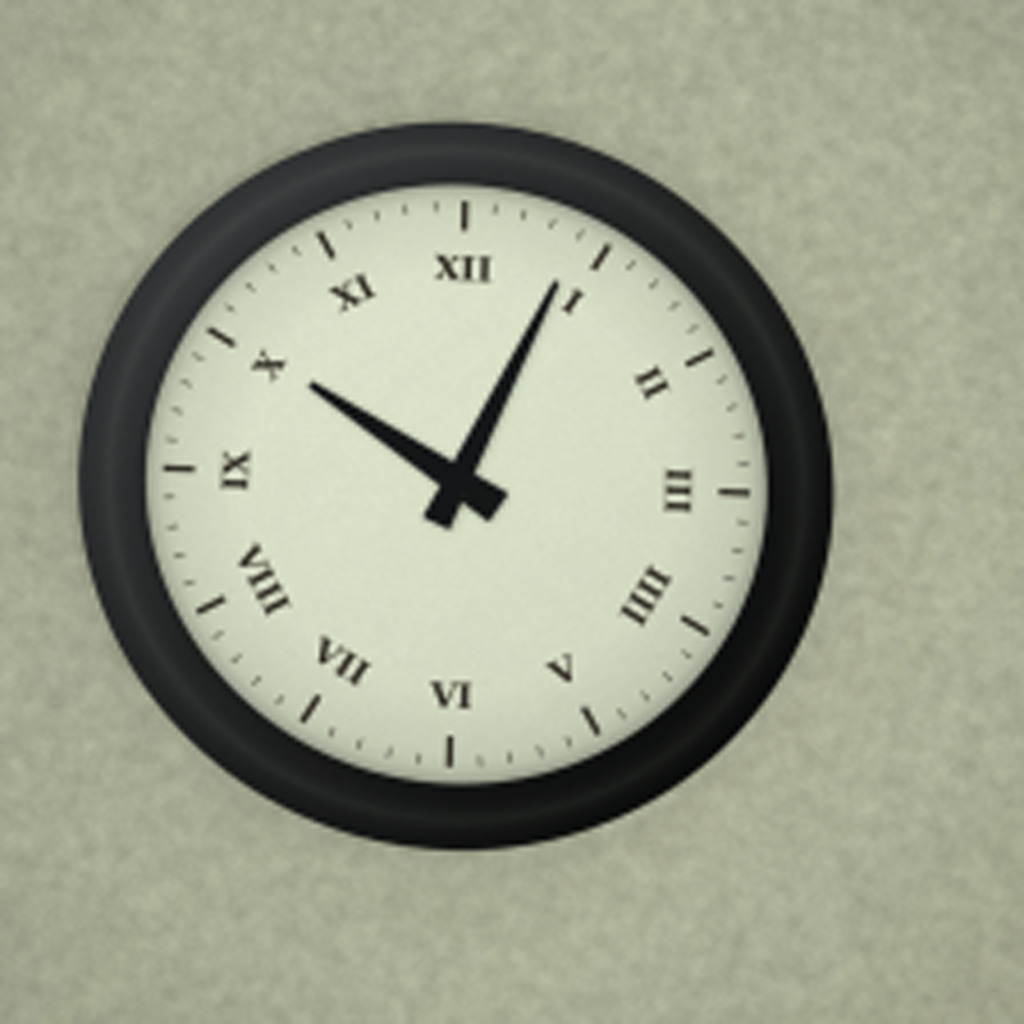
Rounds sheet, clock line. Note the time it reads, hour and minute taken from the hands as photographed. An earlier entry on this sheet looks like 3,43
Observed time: 10,04
